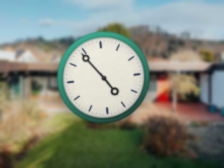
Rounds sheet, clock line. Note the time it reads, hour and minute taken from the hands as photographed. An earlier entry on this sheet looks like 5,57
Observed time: 4,54
